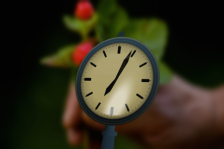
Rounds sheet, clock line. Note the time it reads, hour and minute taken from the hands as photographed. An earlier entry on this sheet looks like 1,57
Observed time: 7,04
